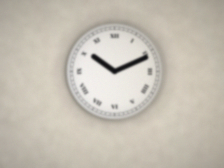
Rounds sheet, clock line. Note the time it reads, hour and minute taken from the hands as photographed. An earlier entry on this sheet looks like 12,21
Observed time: 10,11
